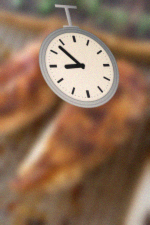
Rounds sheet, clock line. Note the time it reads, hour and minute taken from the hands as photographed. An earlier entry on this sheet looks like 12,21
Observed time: 8,53
